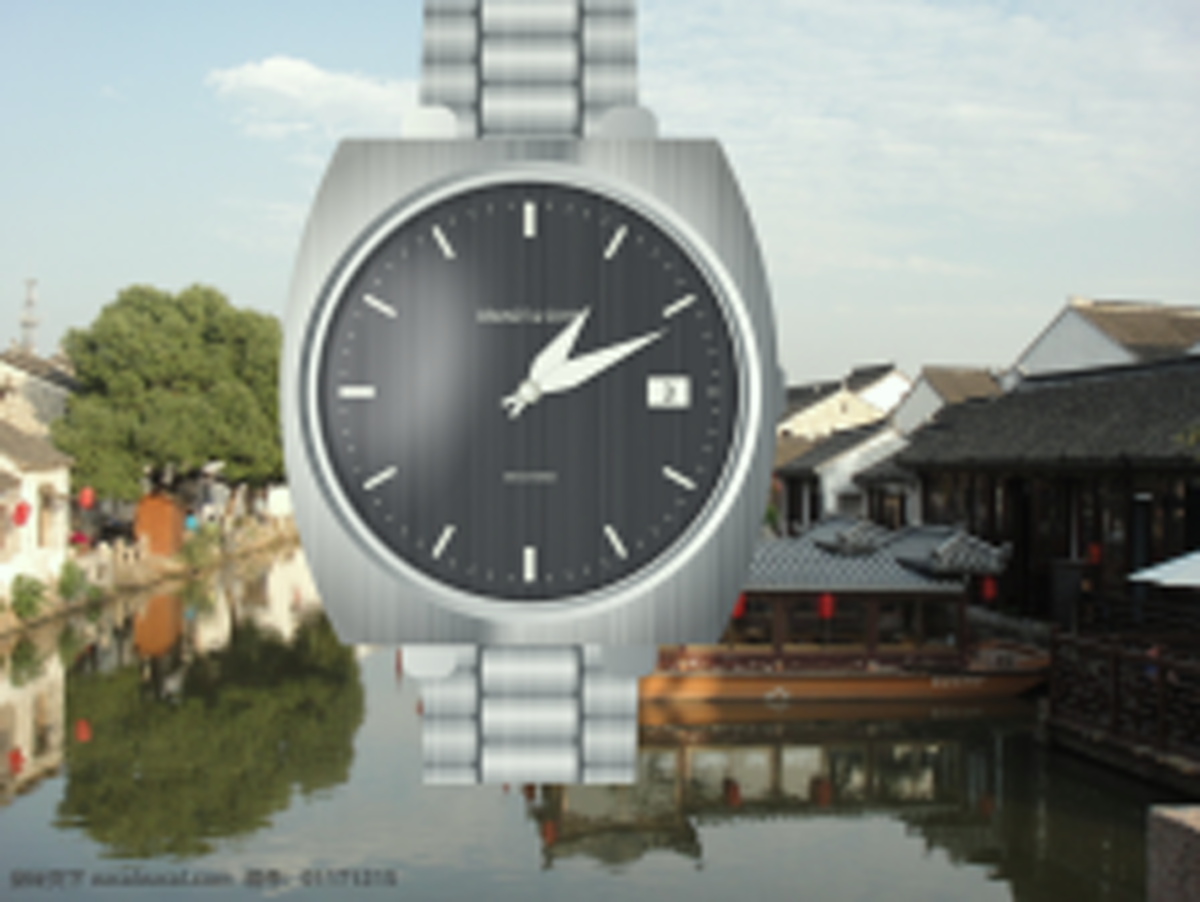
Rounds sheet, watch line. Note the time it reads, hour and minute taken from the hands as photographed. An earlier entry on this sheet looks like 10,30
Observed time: 1,11
